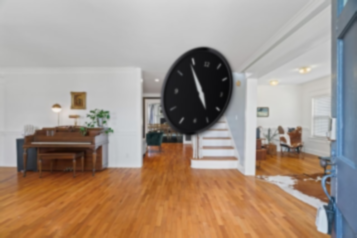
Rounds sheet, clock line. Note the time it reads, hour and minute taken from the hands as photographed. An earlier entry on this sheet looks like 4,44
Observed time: 4,54
